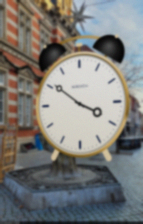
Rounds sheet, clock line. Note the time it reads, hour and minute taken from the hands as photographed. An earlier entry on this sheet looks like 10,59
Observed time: 3,51
